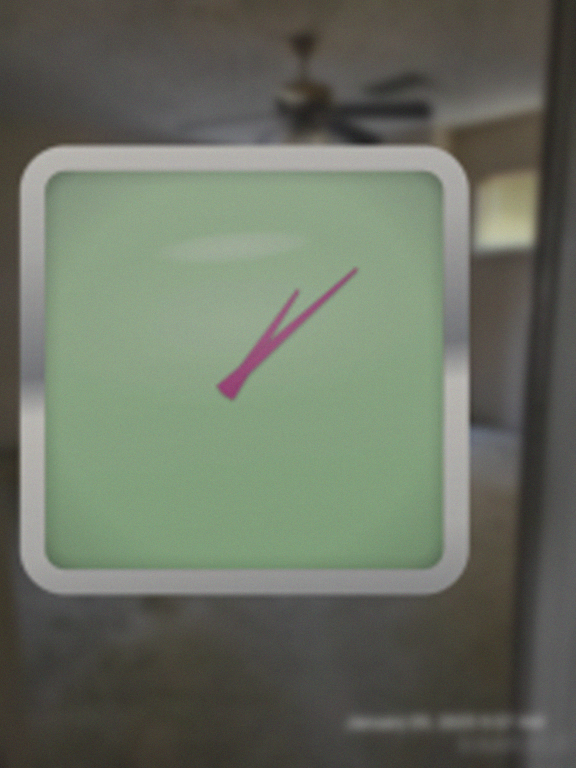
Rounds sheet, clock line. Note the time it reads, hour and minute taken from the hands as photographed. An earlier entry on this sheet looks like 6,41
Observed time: 1,08
